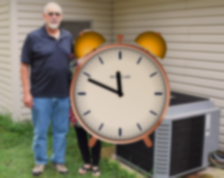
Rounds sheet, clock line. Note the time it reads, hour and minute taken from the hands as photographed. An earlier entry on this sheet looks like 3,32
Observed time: 11,49
